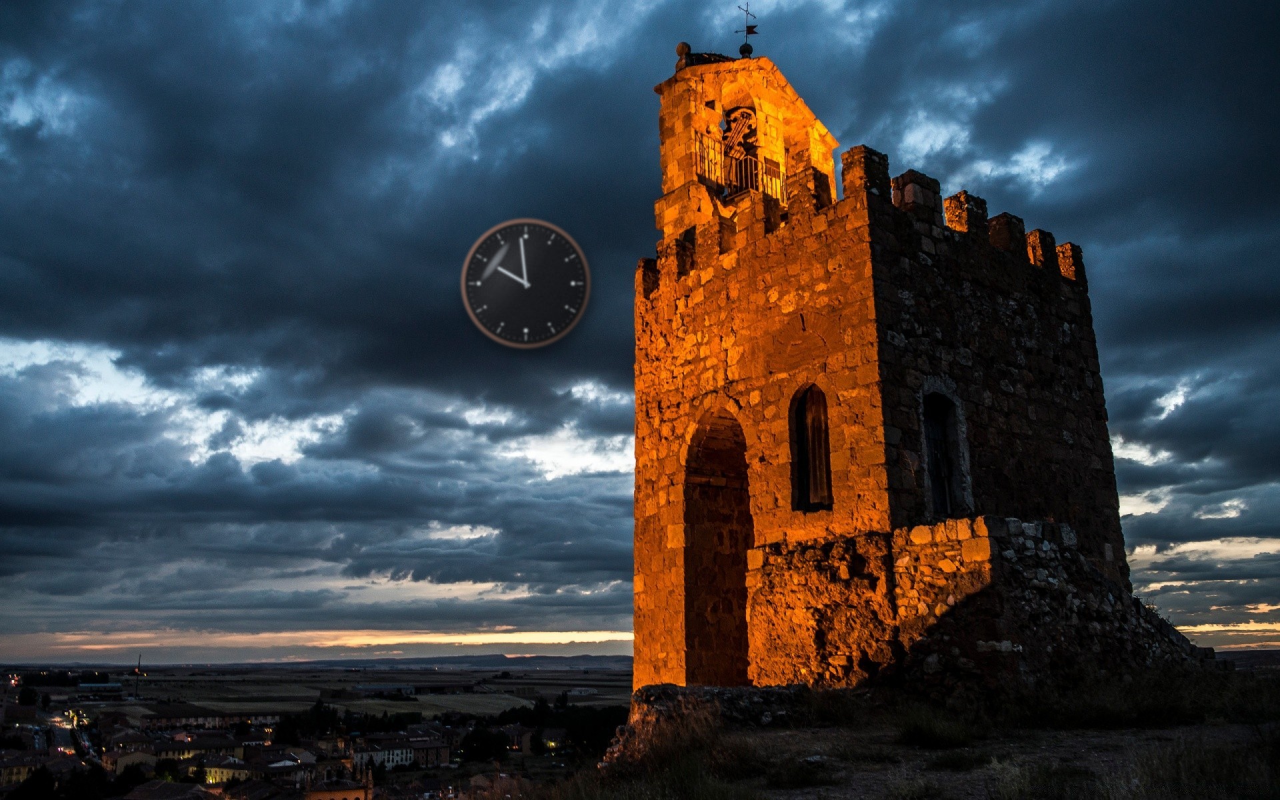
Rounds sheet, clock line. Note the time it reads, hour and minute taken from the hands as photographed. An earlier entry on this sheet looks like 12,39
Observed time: 9,59
